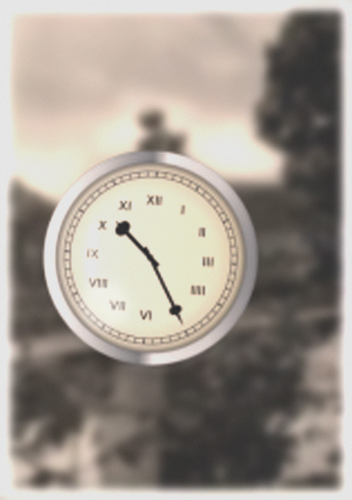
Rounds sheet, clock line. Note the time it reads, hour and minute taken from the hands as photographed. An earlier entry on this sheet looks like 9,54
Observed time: 10,25
